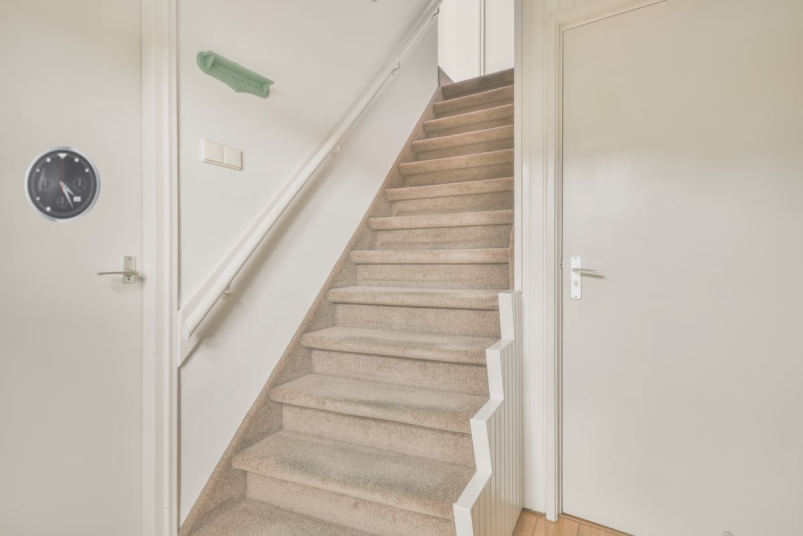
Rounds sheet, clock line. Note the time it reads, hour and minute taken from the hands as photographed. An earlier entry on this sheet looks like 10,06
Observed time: 4,26
